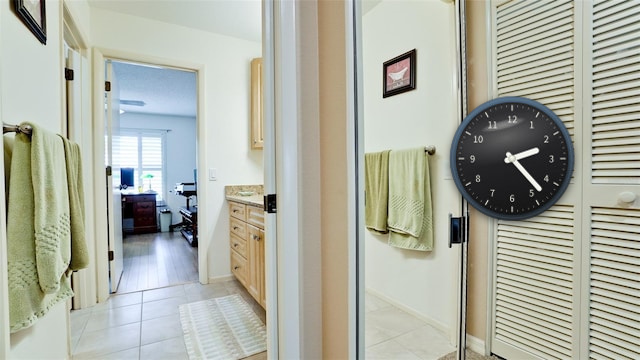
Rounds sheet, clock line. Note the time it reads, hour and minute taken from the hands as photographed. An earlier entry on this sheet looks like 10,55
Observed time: 2,23
